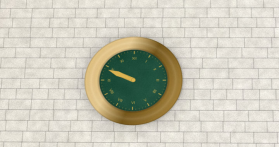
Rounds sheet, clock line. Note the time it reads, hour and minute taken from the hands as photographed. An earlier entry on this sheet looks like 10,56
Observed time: 9,49
